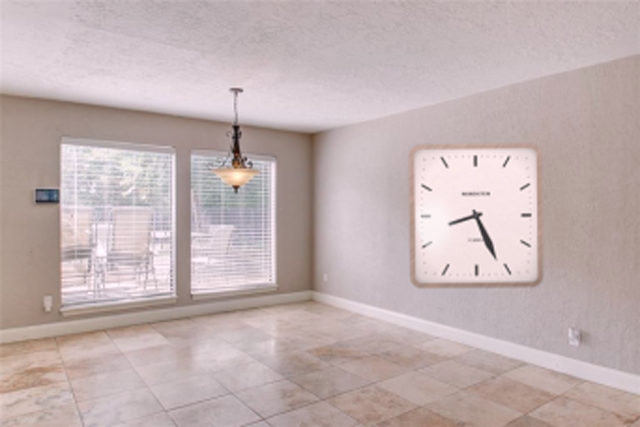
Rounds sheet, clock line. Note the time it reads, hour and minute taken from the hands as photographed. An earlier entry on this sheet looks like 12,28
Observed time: 8,26
